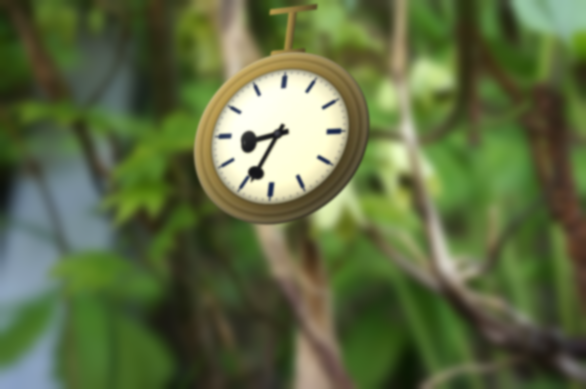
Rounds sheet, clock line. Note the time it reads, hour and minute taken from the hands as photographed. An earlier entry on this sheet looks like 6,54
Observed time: 8,34
